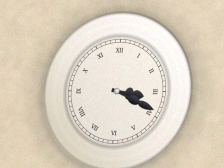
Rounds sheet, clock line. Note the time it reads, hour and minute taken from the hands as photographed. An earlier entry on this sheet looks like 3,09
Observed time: 3,19
